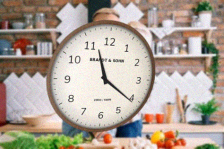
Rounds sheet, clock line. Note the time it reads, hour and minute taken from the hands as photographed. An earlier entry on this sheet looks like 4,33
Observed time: 11,21
